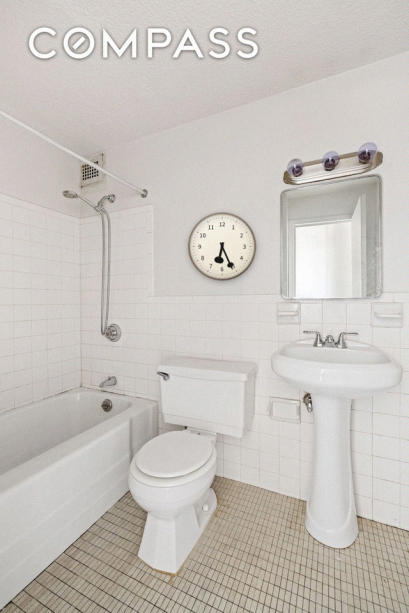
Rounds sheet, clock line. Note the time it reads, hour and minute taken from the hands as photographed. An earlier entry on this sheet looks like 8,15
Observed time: 6,26
